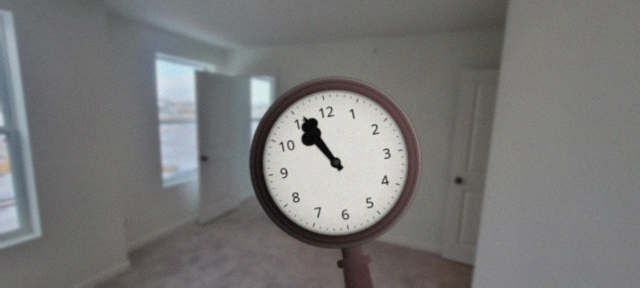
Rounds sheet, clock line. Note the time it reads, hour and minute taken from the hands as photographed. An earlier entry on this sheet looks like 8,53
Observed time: 10,56
